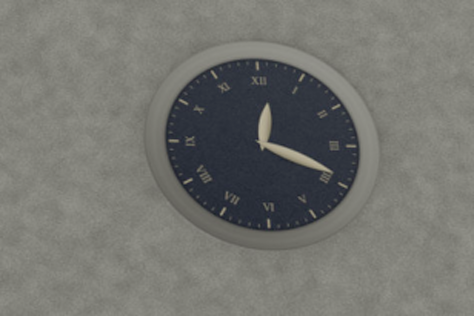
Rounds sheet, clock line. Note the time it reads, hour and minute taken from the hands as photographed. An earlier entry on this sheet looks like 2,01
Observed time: 12,19
